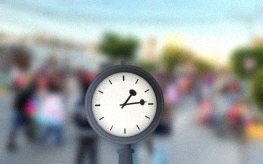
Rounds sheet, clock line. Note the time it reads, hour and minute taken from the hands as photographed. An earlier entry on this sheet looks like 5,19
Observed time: 1,14
